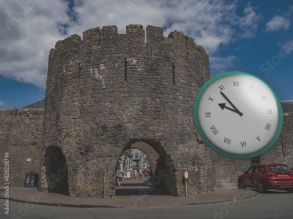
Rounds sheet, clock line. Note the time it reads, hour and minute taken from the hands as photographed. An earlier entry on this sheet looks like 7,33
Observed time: 9,54
